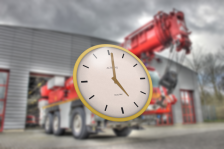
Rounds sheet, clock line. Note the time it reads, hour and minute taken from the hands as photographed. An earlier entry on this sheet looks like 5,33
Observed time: 5,01
